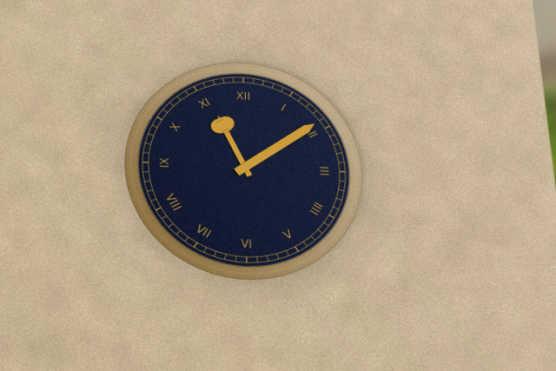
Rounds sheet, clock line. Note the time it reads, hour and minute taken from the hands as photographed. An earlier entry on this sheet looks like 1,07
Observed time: 11,09
